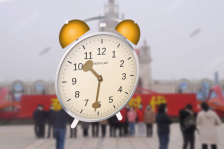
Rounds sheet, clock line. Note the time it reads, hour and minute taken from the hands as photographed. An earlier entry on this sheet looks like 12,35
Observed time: 10,31
